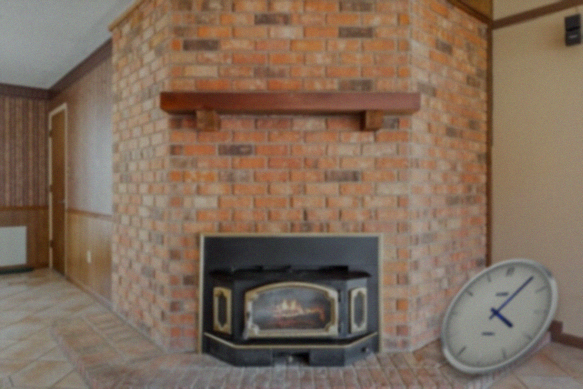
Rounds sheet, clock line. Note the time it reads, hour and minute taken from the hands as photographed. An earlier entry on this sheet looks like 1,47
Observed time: 4,06
